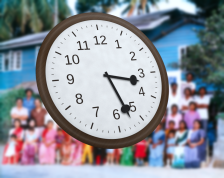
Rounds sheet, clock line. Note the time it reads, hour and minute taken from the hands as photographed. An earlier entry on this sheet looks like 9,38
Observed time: 3,27
